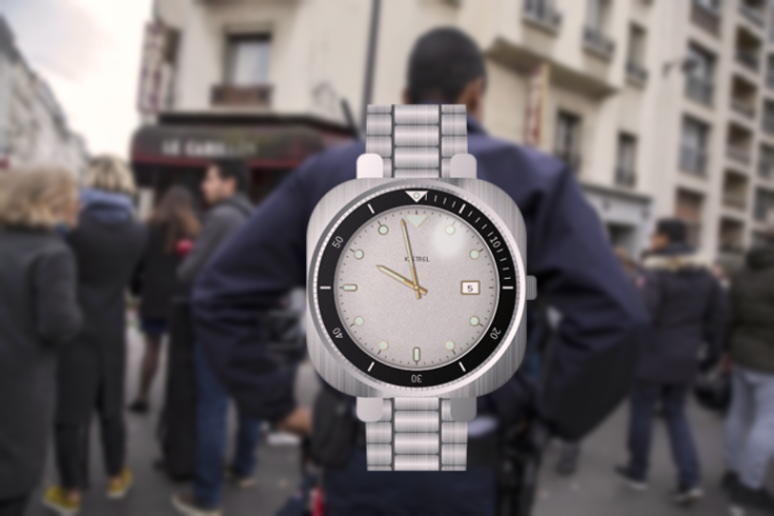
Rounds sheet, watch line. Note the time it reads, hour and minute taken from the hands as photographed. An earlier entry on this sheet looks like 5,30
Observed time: 9,58
